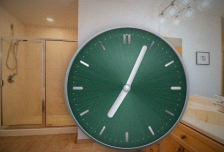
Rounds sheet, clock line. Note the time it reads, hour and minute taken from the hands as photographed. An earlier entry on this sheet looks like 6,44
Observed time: 7,04
